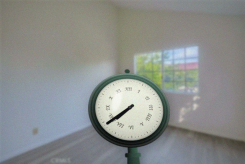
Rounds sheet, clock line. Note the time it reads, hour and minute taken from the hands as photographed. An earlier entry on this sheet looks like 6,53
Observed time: 7,39
